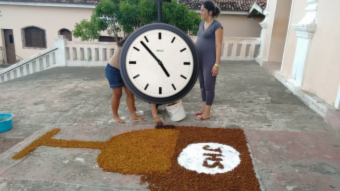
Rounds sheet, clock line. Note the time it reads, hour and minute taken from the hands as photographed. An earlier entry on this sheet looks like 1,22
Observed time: 4,53
